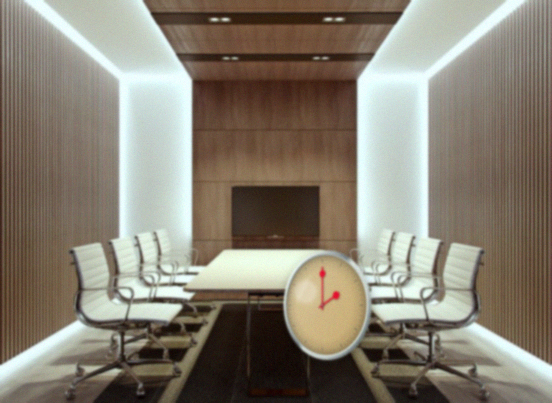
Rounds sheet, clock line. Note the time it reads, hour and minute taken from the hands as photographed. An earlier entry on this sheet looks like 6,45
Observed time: 2,00
